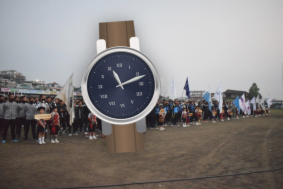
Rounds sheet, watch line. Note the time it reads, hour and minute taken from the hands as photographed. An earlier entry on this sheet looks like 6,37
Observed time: 11,12
